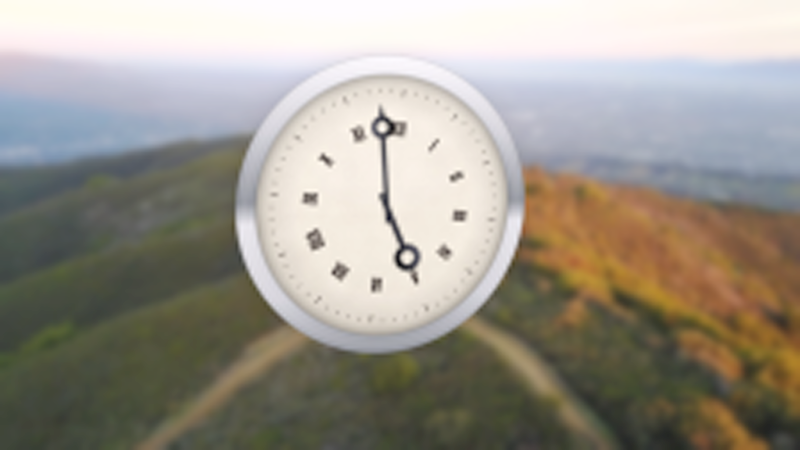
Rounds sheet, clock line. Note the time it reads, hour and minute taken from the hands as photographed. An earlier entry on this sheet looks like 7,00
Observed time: 4,58
